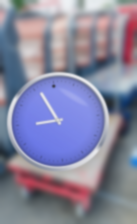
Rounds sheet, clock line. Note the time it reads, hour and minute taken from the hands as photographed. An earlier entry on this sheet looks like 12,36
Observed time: 8,56
